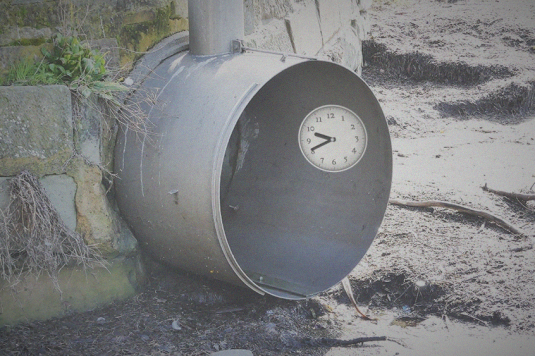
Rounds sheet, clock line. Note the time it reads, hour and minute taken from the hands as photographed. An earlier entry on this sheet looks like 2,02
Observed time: 9,41
